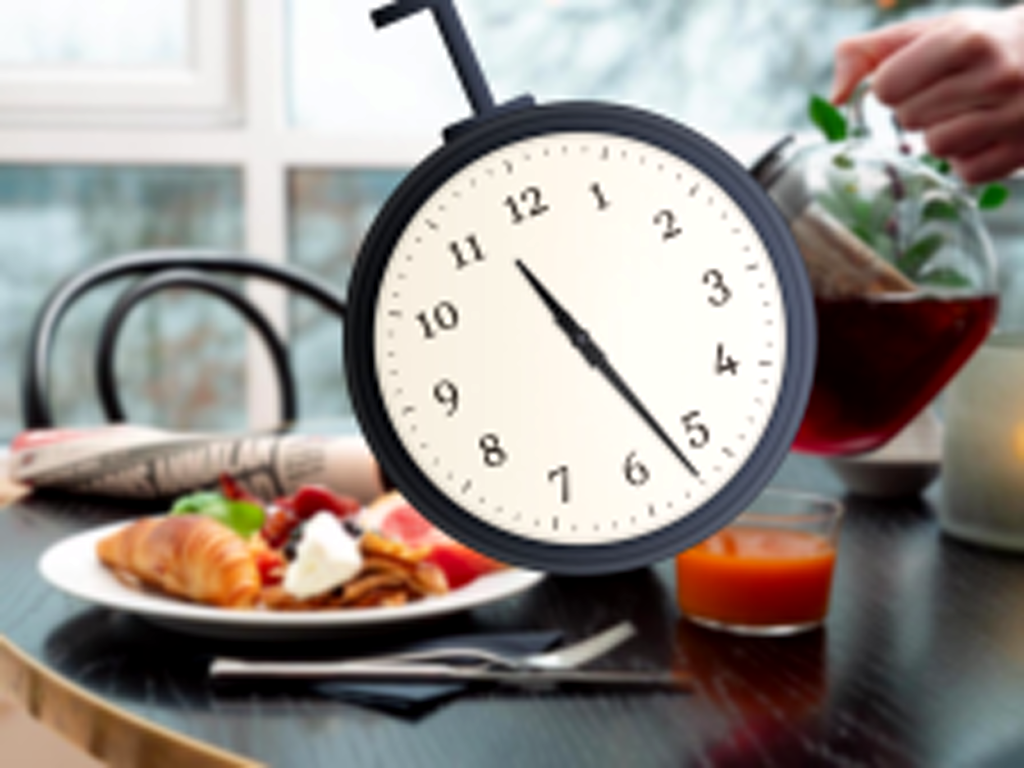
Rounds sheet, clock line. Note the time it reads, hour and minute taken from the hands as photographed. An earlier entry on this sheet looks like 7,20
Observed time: 11,27
